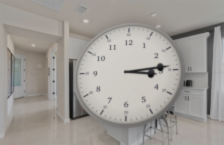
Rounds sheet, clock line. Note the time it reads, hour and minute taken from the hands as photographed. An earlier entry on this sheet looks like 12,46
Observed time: 3,14
